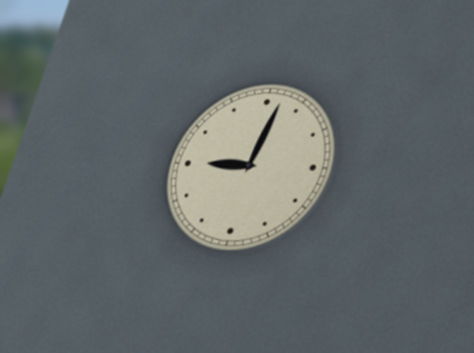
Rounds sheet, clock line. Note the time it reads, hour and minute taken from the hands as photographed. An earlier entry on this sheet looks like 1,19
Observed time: 9,02
